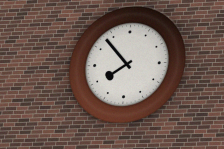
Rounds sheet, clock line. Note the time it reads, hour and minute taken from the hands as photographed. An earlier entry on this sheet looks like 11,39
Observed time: 7,53
